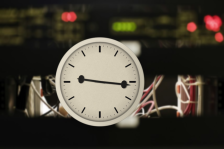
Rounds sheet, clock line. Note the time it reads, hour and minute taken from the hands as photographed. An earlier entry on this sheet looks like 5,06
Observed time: 9,16
